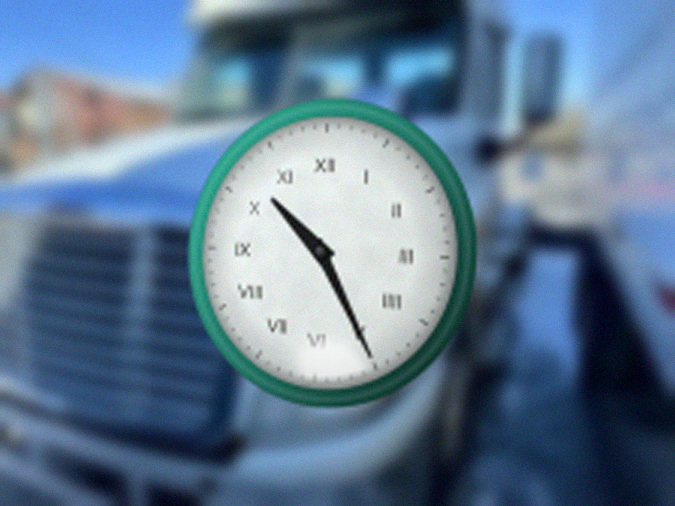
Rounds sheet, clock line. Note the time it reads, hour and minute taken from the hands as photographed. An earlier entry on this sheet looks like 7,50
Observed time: 10,25
